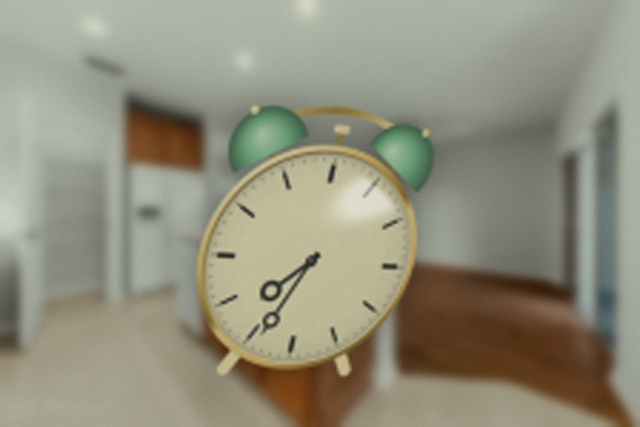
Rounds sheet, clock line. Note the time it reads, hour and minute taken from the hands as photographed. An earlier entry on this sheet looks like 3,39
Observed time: 7,34
